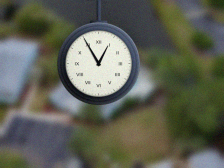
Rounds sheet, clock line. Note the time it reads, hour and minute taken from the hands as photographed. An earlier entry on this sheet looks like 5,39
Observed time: 12,55
